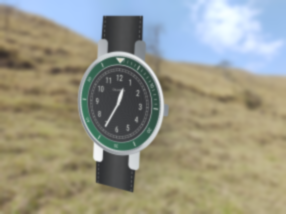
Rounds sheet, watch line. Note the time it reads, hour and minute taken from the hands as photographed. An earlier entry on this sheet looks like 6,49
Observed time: 12,35
